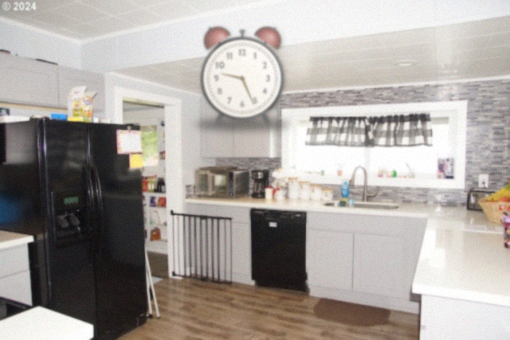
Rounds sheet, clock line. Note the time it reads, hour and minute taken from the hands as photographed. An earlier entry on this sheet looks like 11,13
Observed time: 9,26
